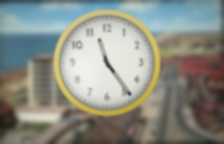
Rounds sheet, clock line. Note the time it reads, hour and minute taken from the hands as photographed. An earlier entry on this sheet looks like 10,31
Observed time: 11,24
